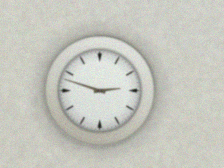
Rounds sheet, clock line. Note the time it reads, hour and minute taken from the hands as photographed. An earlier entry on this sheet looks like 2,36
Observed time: 2,48
